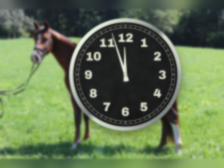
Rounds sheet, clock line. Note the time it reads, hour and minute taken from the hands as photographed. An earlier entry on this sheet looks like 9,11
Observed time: 11,57
